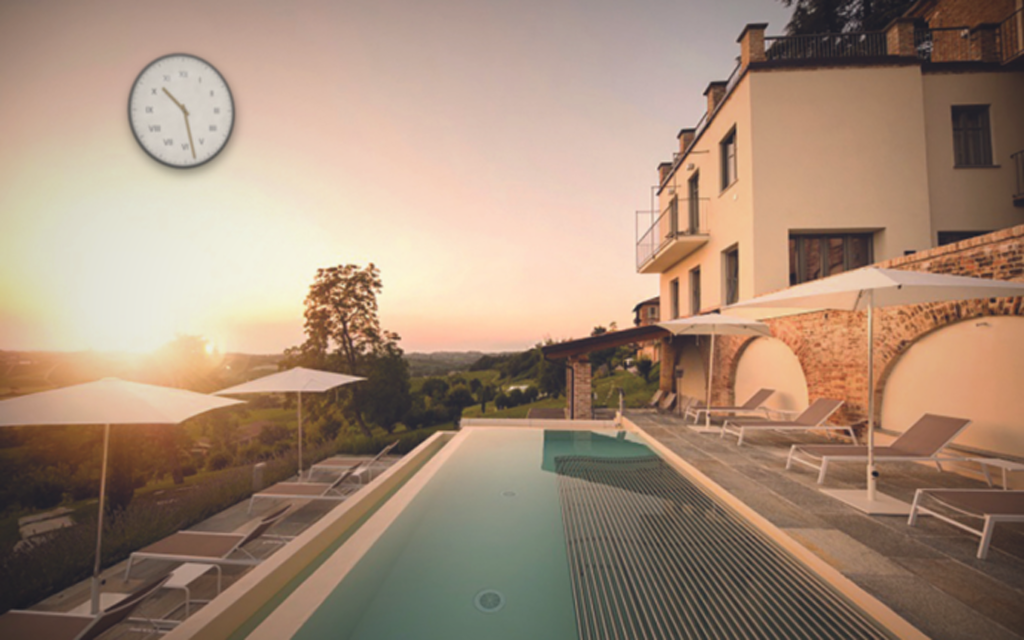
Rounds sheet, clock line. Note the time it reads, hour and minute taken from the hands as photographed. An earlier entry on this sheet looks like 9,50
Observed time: 10,28
